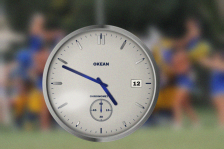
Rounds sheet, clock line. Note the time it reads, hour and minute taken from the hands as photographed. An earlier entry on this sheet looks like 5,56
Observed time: 4,49
